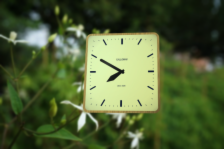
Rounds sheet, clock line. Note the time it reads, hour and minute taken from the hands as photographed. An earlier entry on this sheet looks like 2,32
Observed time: 7,50
